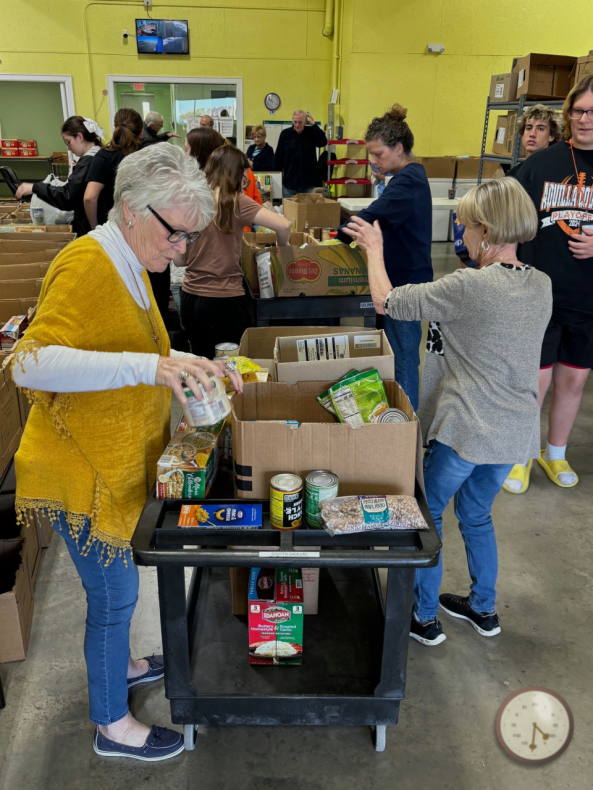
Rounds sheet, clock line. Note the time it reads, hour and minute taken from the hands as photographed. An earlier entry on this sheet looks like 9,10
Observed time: 4,31
